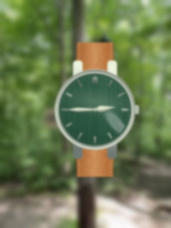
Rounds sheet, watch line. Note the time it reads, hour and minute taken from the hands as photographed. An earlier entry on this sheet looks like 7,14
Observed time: 2,45
